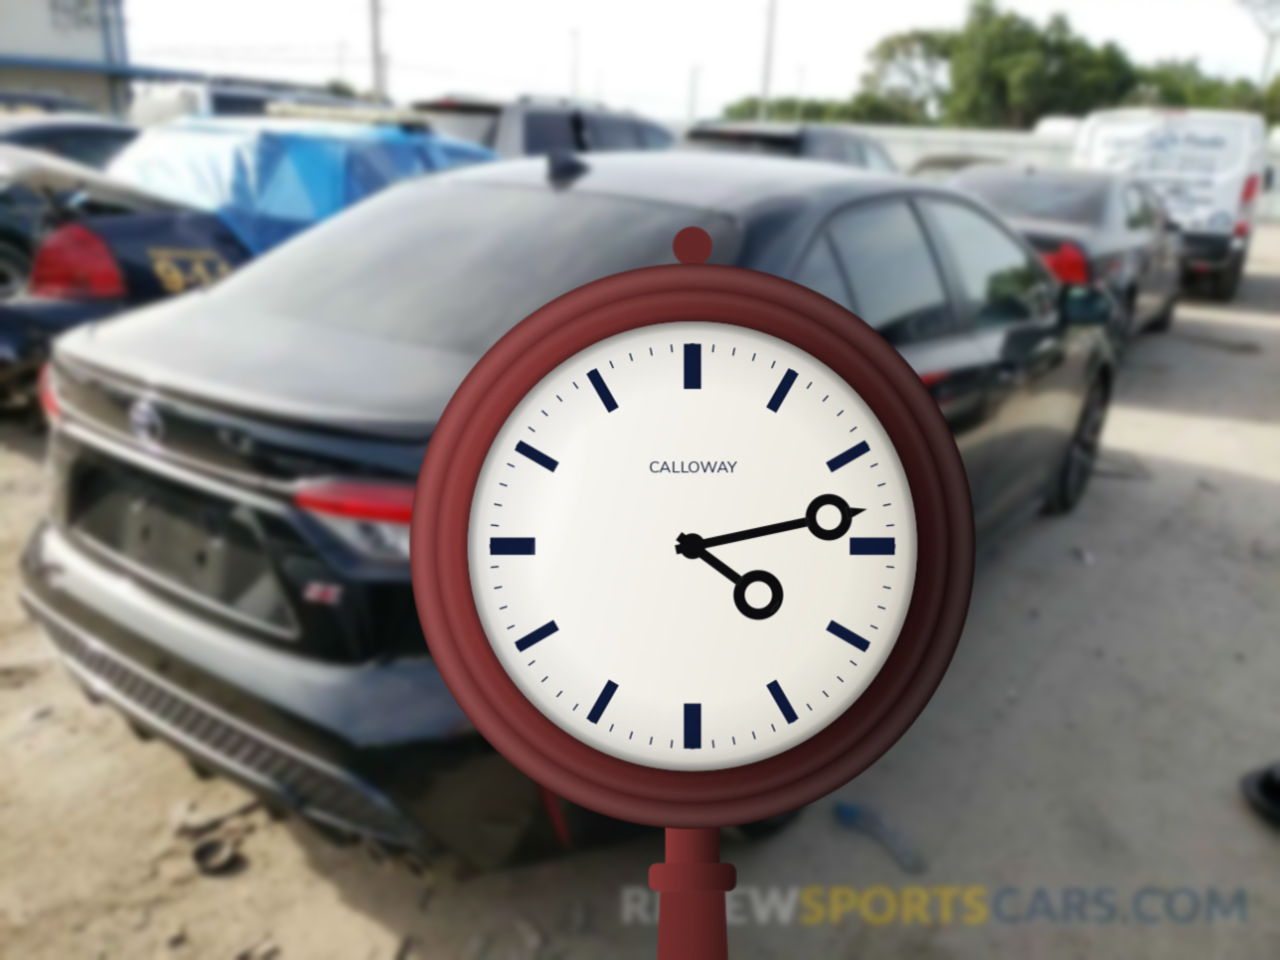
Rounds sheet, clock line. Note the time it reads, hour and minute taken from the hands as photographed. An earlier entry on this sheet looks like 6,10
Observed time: 4,13
